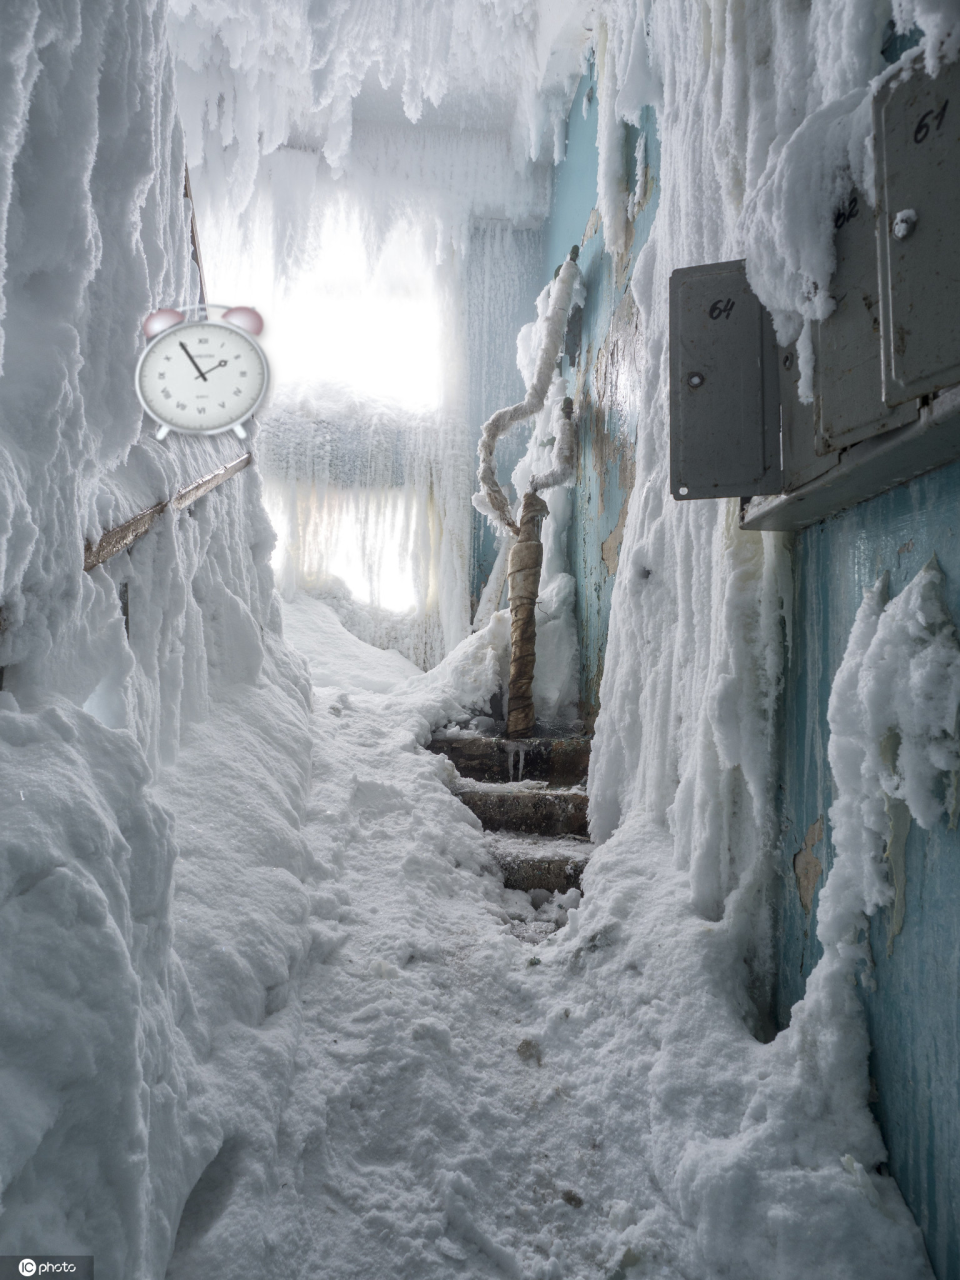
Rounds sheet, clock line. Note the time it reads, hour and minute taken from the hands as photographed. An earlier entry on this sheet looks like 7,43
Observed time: 1,55
